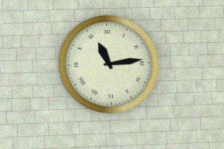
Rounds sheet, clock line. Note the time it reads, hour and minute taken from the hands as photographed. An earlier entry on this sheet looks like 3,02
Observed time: 11,14
